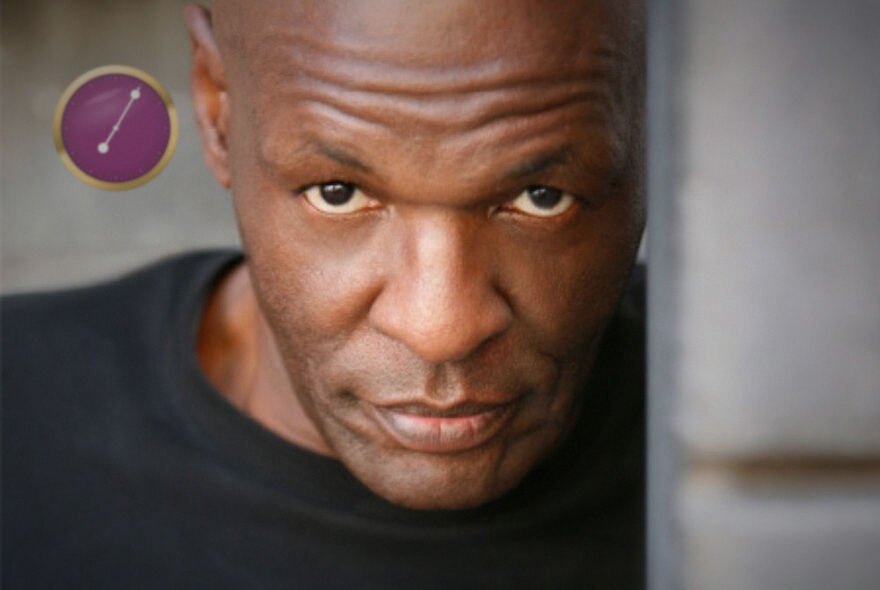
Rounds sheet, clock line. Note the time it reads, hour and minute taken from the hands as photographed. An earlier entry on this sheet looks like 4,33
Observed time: 7,05
